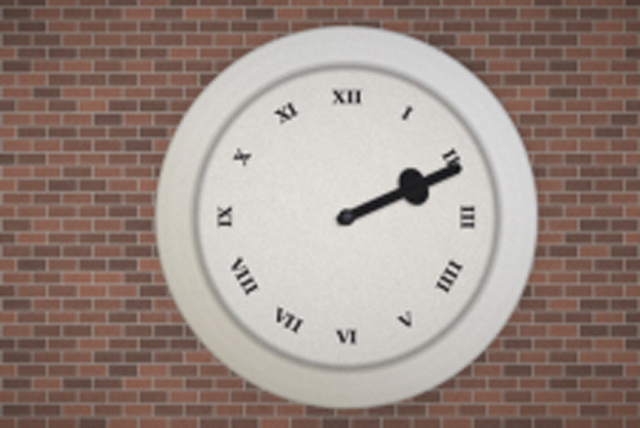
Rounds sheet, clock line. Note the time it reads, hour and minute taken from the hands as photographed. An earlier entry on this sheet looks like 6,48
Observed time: 2,11
